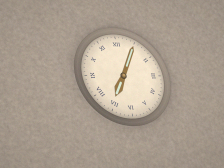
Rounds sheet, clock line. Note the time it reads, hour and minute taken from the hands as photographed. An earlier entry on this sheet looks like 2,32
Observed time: 7,05
